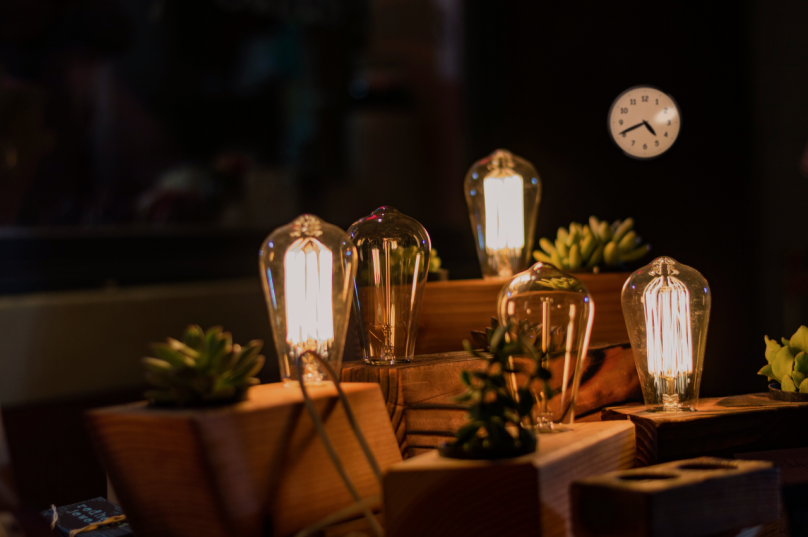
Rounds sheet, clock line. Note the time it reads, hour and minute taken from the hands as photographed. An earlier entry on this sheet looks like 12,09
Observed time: 4,41
